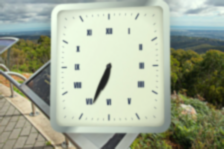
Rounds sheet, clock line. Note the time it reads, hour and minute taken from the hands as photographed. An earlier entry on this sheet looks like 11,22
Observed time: 6,34
